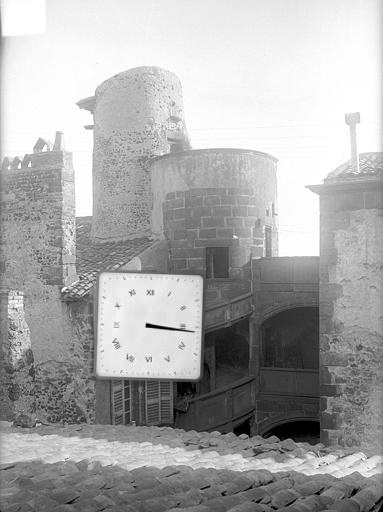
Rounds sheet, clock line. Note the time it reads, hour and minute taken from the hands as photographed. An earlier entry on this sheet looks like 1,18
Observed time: 3,16
